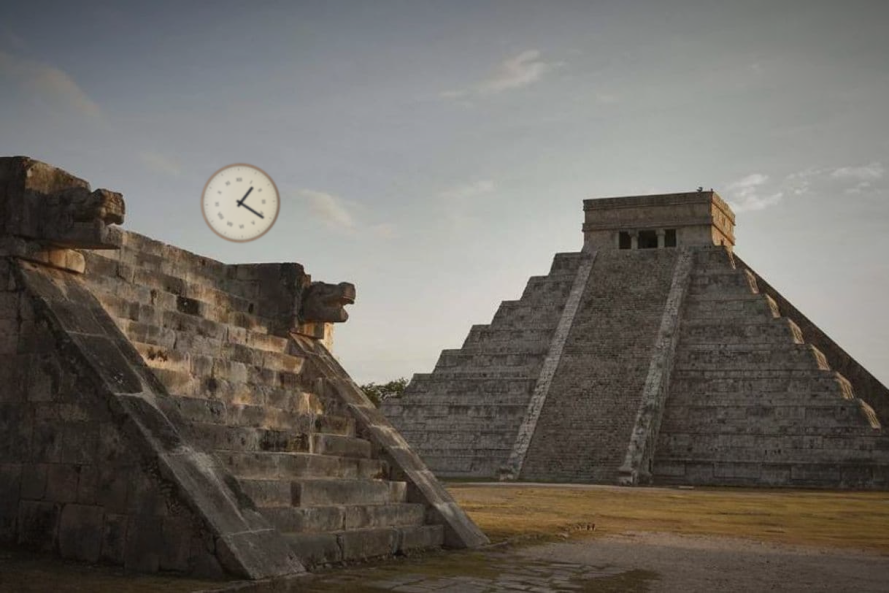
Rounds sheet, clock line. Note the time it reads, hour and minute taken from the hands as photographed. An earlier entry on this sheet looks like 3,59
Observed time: 1,21
